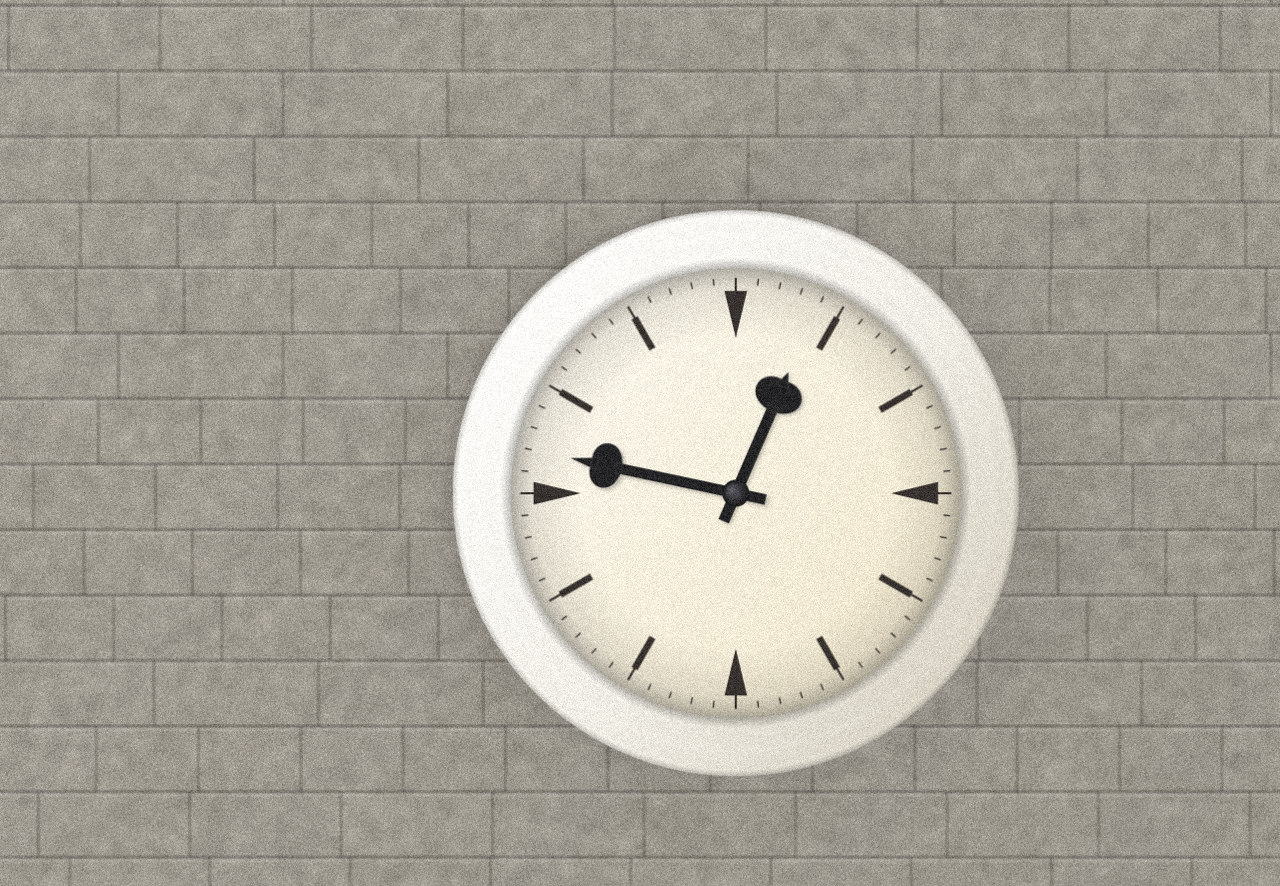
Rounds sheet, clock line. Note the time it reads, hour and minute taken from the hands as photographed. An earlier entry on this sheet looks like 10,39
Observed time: 12,47
